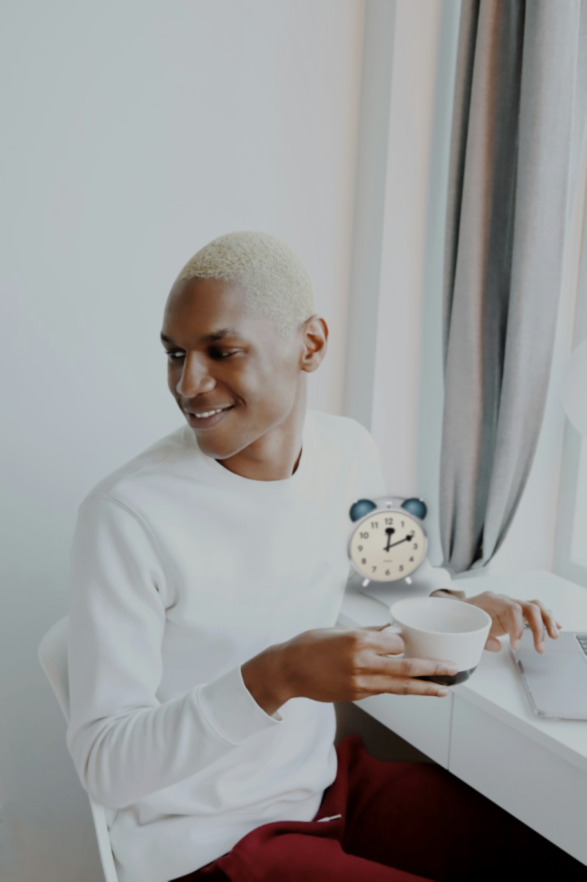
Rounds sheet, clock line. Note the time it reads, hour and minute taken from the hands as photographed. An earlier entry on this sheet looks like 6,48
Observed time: 12,11
